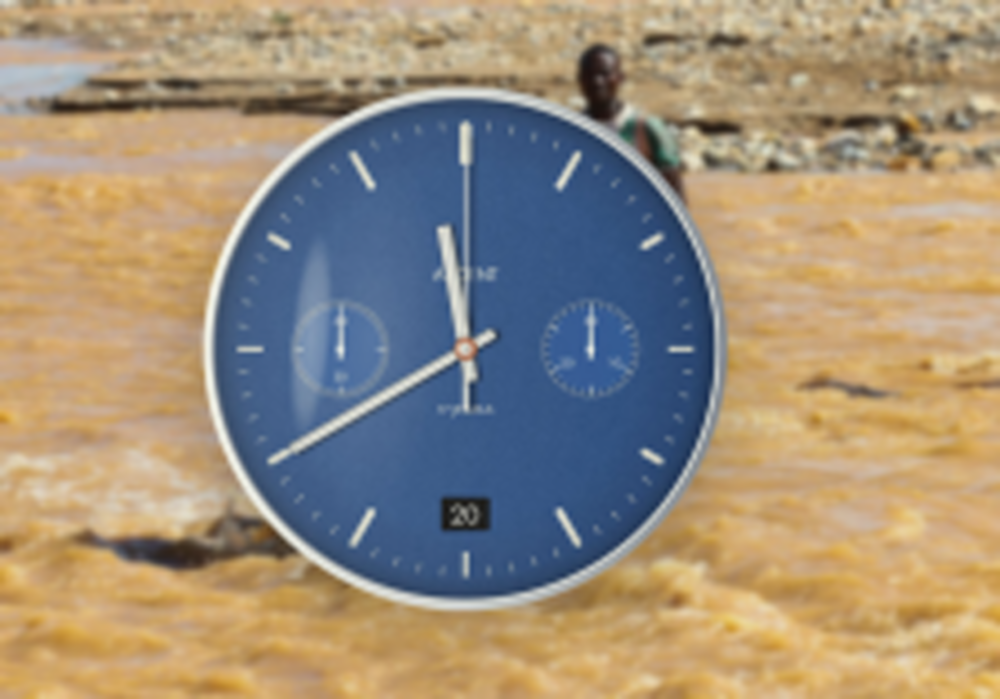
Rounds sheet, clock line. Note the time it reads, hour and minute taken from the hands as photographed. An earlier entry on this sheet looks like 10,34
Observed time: 11,40
